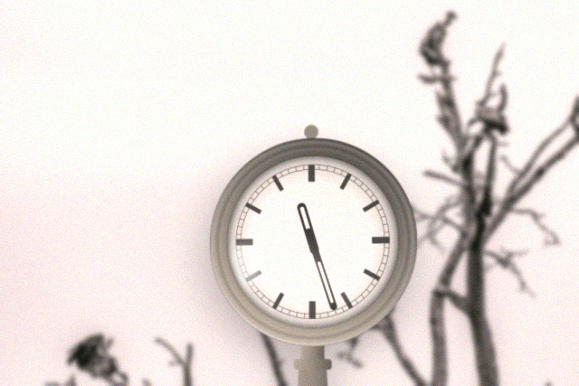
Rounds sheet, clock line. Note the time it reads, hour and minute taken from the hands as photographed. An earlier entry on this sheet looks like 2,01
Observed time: 11,27
